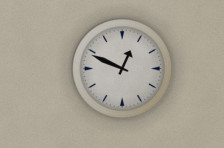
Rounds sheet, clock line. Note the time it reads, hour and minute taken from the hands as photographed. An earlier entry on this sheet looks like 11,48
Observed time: 12,49
